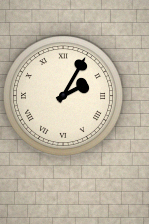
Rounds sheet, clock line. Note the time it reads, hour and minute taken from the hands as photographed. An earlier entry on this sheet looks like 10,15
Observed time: 2,05
